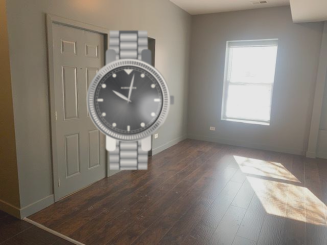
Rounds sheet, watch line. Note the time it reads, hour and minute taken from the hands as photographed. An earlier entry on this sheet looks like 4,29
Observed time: 10,02
